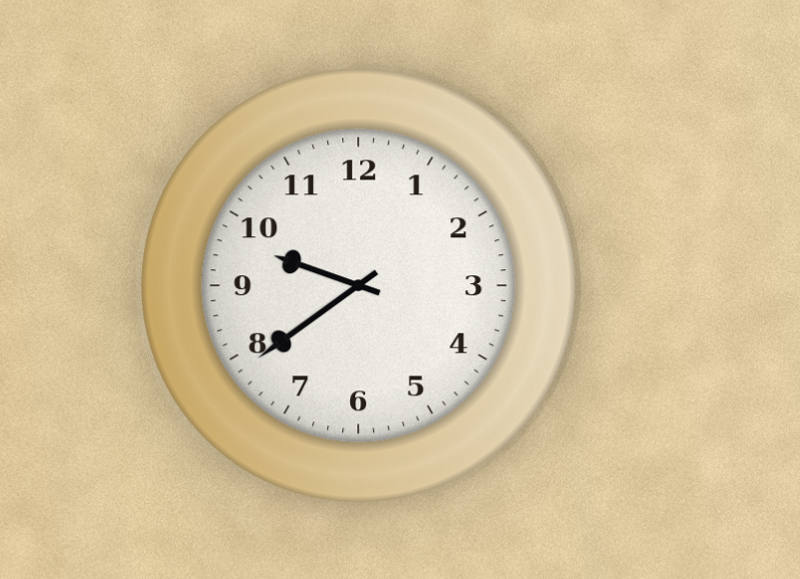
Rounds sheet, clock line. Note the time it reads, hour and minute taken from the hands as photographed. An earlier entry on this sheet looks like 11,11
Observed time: 9,39
